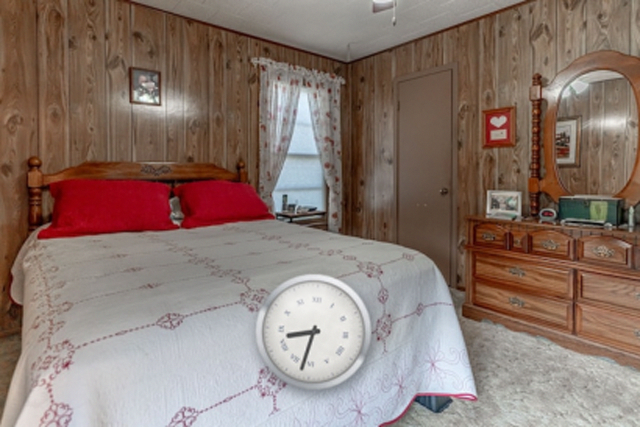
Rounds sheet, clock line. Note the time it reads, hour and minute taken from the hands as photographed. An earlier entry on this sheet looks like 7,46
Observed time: 8,32
